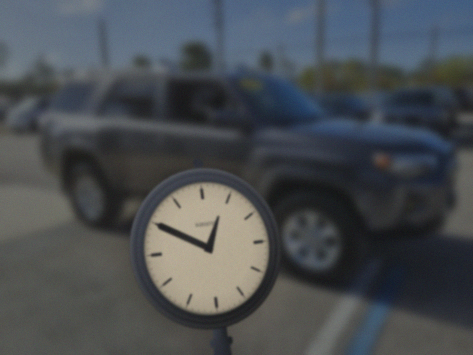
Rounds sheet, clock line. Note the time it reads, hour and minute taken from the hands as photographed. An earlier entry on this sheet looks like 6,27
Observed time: 12,50
